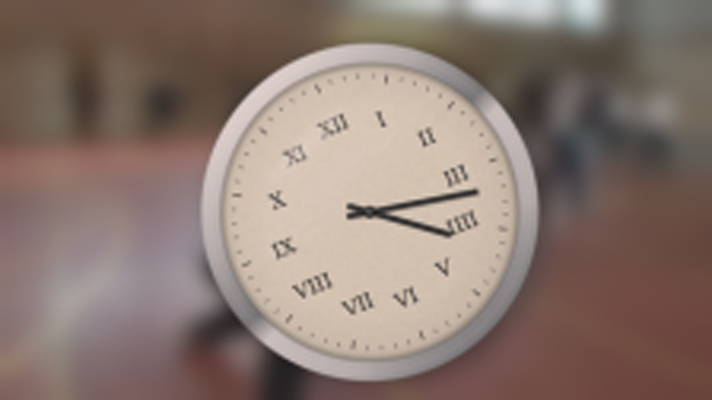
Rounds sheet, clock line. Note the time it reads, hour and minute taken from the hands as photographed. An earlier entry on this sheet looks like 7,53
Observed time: 4,17
